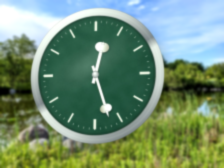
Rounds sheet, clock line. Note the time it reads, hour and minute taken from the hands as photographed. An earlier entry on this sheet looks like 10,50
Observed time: 12,27
